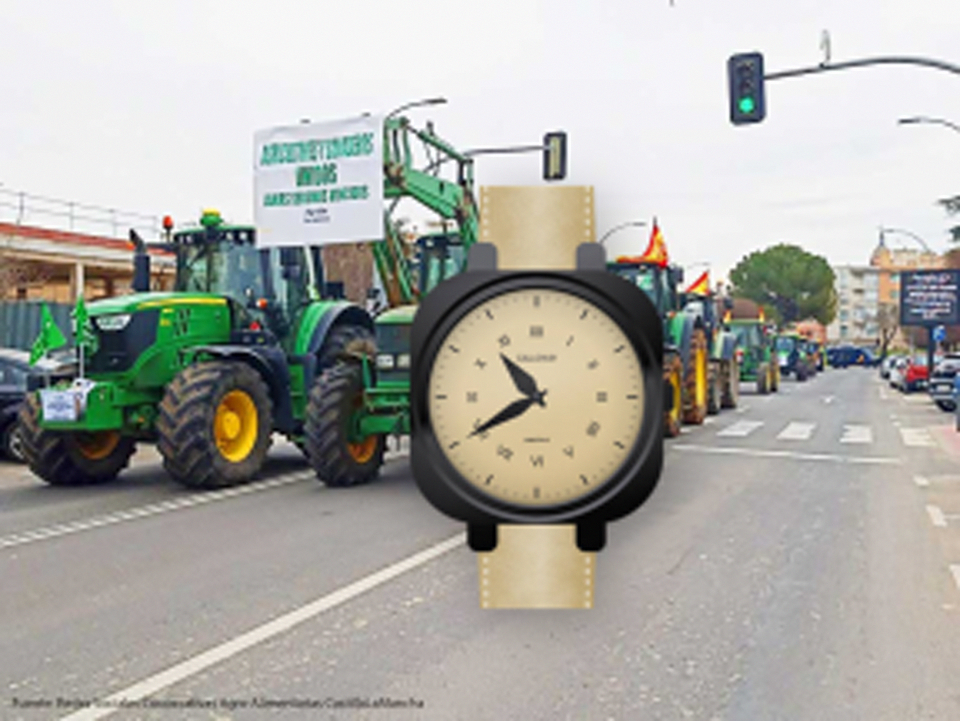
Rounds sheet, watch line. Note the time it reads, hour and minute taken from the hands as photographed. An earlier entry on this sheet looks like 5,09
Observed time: 10,40
